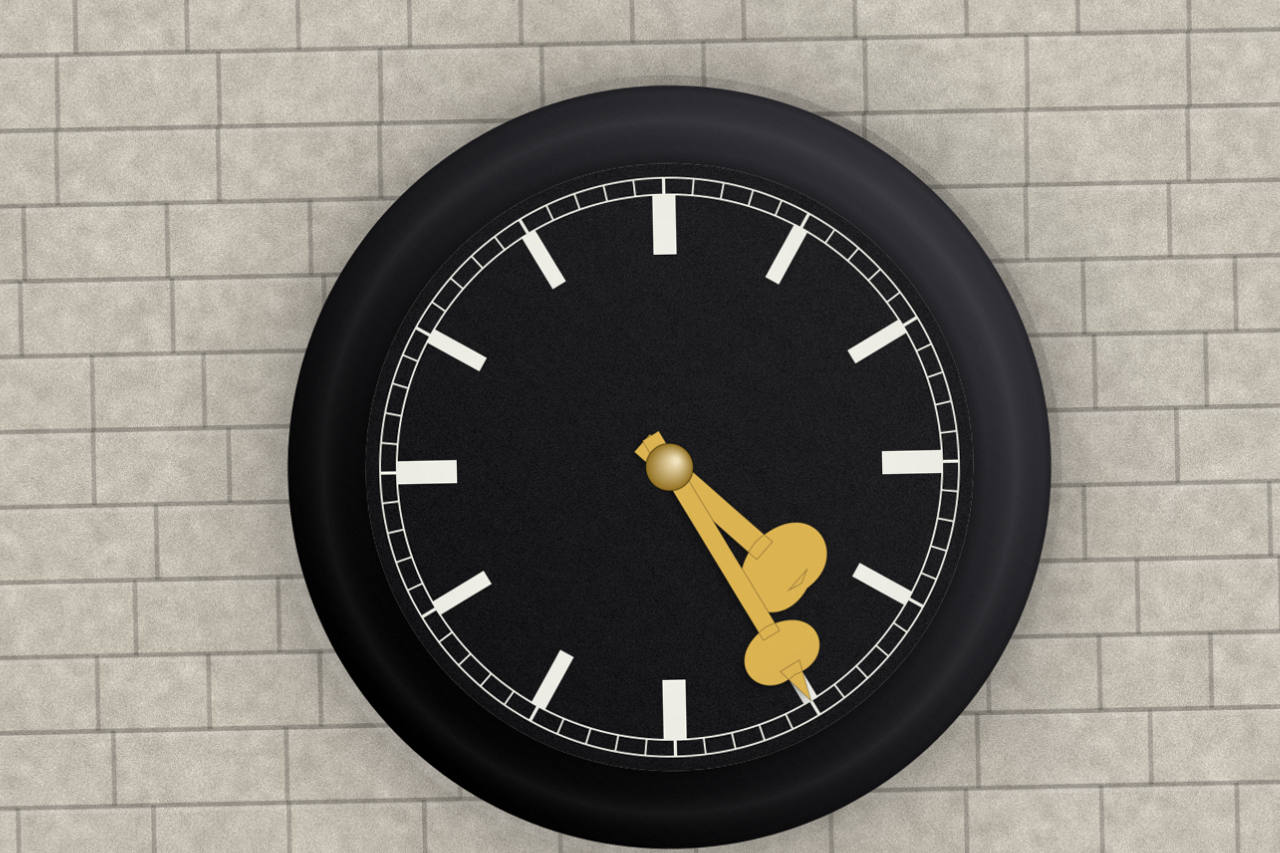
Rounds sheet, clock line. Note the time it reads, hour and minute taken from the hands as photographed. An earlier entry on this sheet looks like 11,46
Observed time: 4,25
